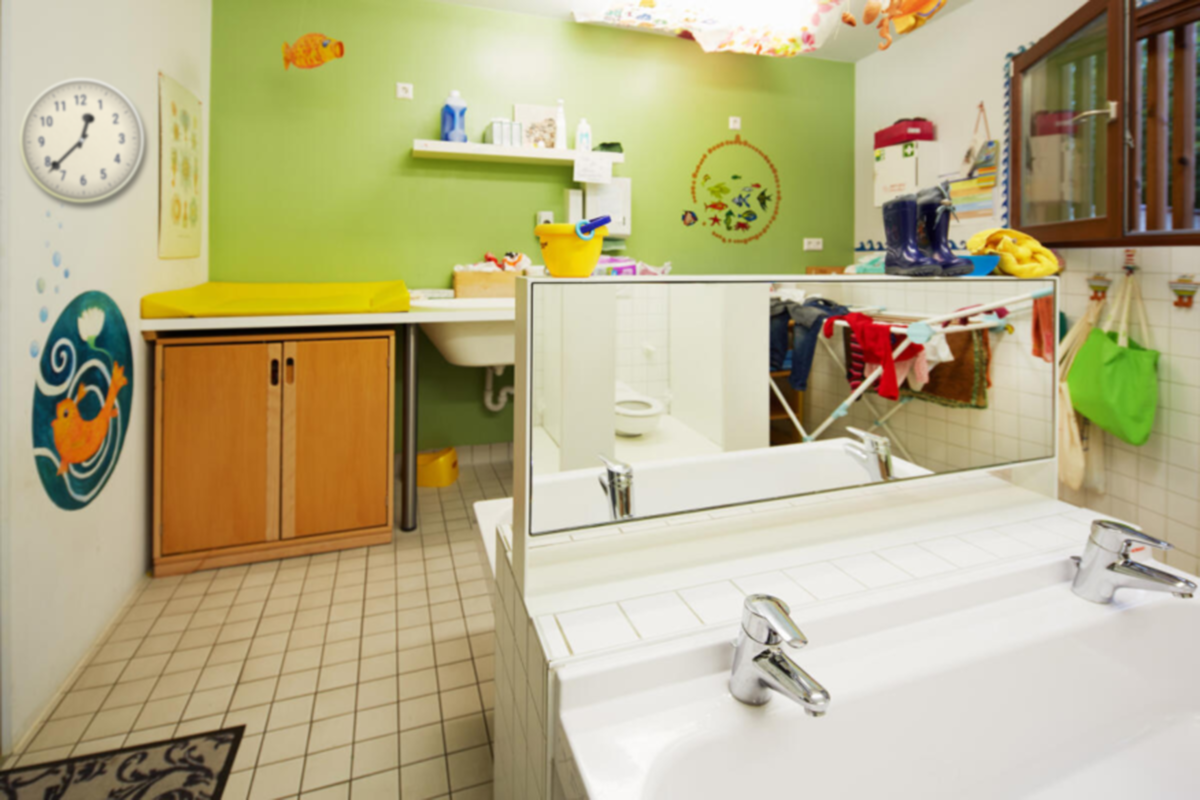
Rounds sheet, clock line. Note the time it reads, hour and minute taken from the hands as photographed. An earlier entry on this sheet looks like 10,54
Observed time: 12,38
